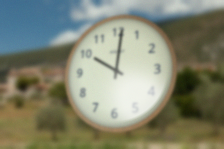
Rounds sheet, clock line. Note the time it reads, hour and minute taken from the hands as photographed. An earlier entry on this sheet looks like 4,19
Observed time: 10,01
